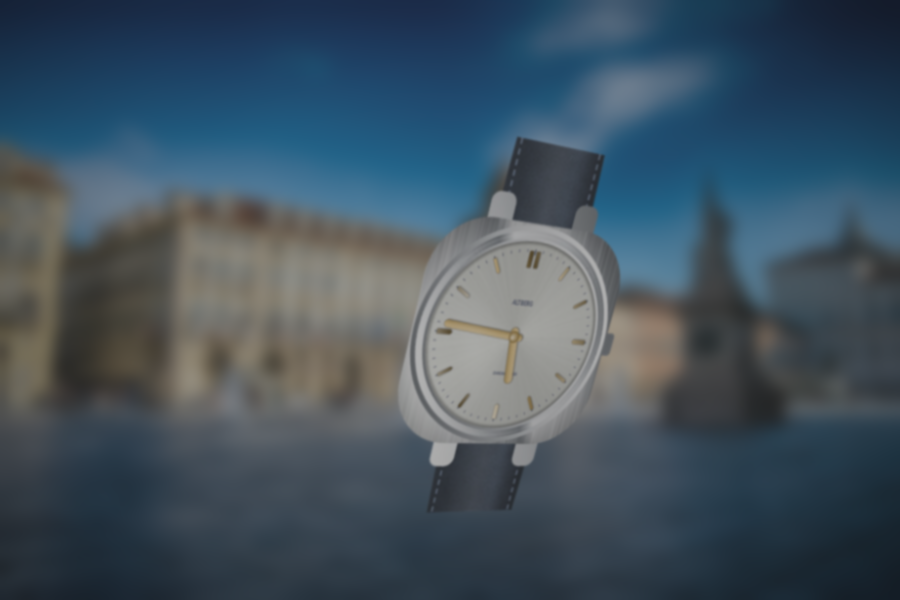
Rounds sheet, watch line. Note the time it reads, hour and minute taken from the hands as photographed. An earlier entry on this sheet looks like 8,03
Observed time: 5,46
